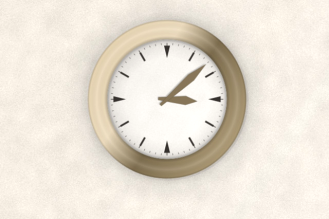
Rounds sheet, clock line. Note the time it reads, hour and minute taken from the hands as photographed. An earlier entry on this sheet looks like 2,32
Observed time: 3,08
